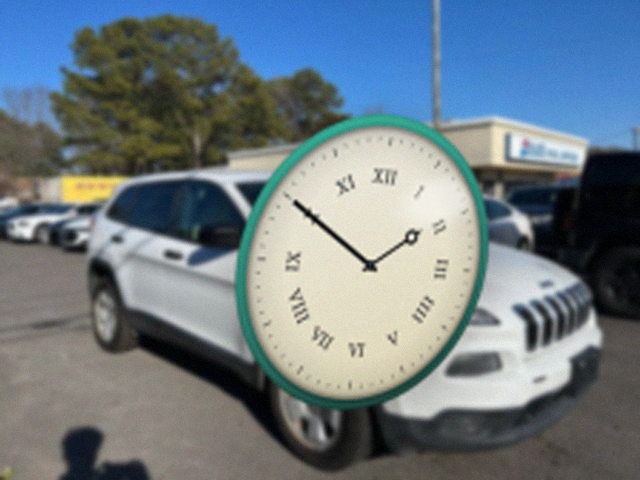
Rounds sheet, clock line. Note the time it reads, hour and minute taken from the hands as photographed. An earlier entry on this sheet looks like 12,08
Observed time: 1,50
